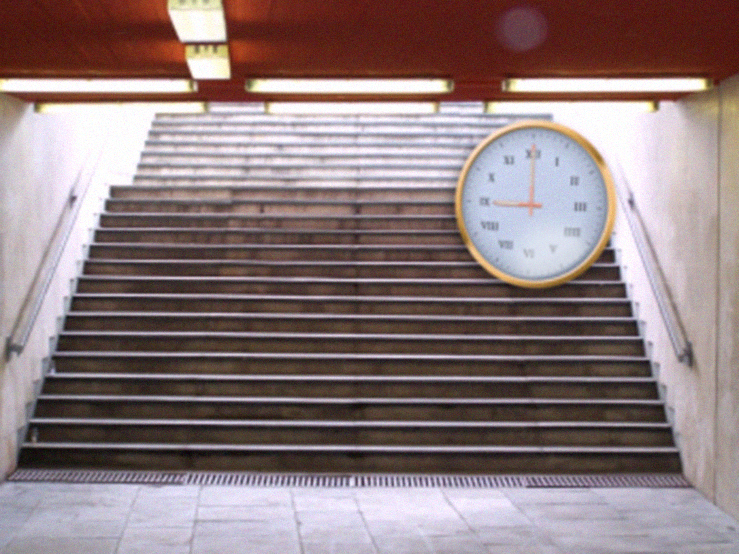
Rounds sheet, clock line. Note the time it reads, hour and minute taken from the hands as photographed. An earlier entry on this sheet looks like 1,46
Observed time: 9,00
